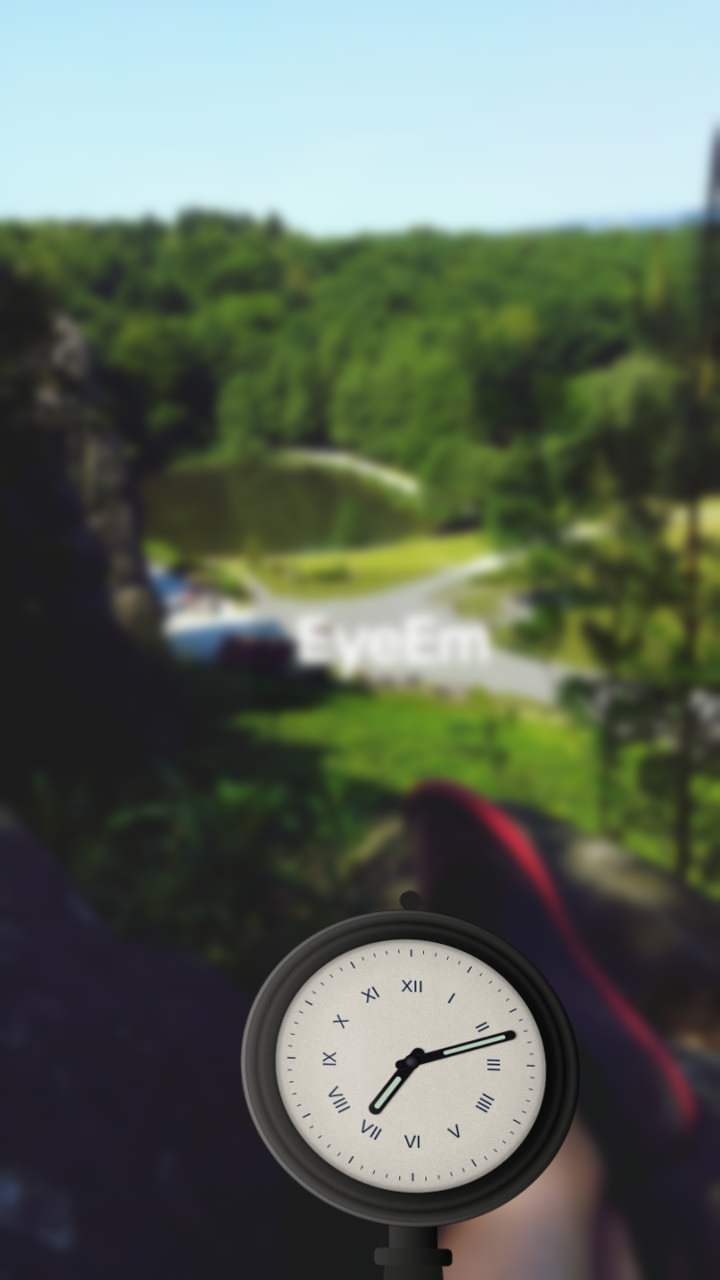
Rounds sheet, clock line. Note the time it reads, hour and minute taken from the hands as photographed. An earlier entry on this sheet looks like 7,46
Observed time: 7,12
